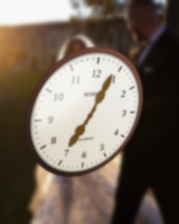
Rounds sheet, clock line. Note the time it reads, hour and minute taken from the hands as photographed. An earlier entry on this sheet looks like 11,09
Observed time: 7,04
